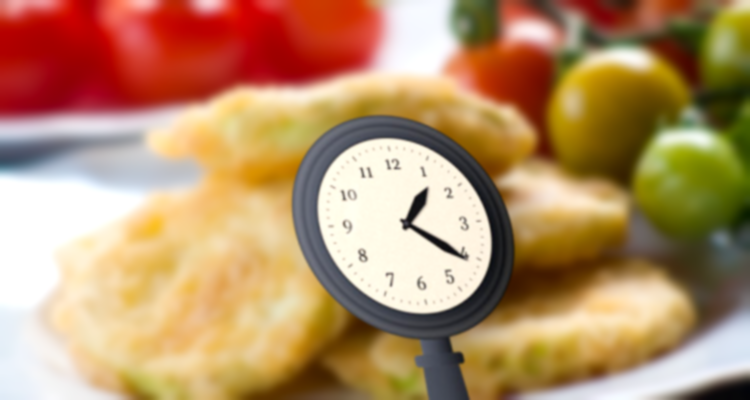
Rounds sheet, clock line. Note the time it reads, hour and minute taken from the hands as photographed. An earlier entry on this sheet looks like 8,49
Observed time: 1,21
